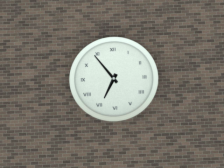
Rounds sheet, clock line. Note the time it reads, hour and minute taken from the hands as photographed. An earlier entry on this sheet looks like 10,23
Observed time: 6,54
